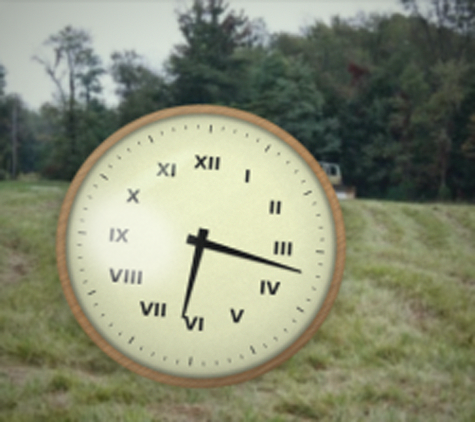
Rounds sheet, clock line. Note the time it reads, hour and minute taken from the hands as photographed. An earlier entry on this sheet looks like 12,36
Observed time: 6,17
